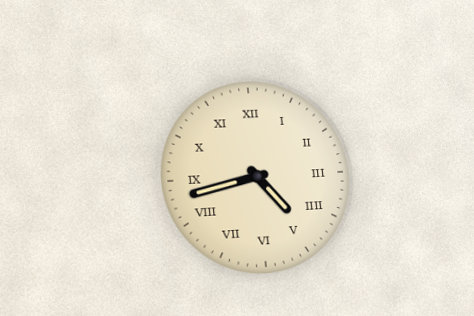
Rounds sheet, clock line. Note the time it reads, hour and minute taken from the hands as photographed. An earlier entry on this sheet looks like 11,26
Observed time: 4,43
